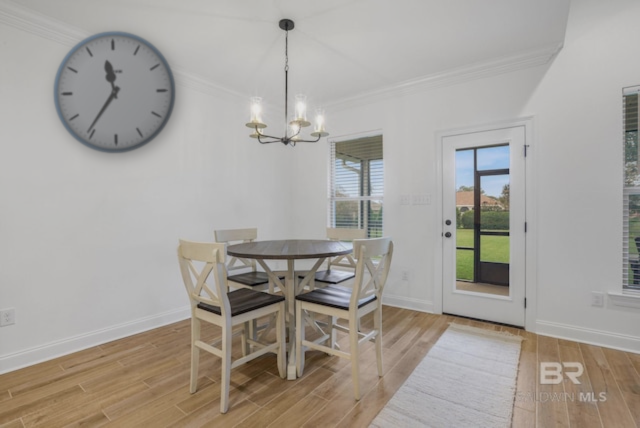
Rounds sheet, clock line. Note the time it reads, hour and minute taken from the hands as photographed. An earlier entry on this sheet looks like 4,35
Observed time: 11,36
